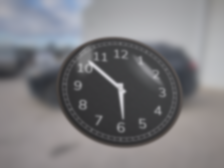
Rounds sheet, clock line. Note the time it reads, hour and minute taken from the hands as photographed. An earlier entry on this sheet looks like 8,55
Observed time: 5,52
